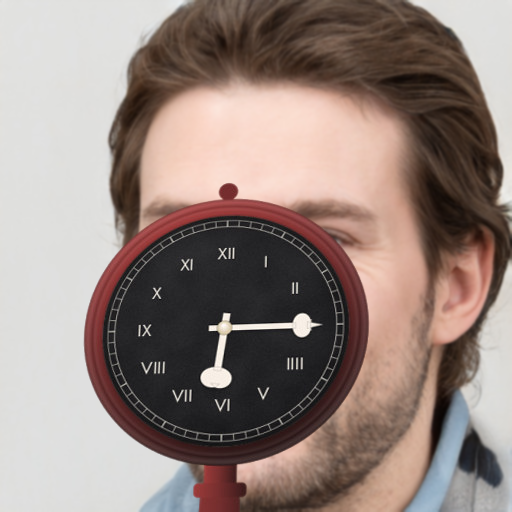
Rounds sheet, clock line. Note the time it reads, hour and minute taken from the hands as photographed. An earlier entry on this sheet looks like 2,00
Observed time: 6,15
